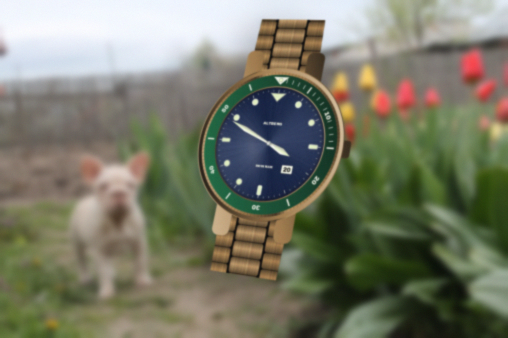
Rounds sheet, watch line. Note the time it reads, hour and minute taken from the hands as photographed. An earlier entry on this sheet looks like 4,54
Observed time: 3,49
